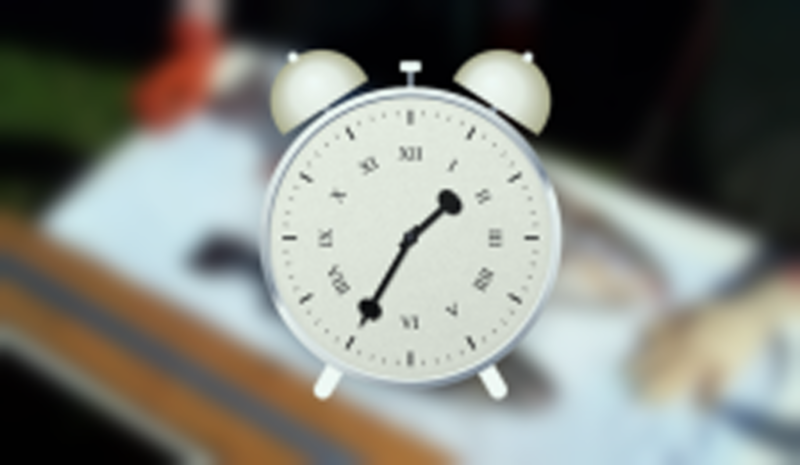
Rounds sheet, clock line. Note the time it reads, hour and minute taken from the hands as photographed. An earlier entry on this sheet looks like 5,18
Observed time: 1,35
